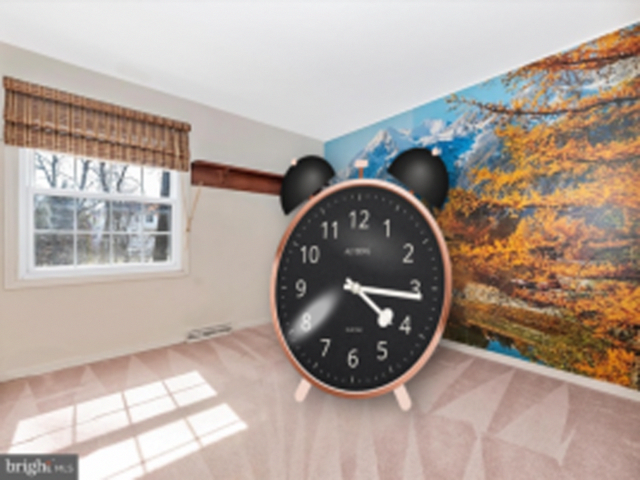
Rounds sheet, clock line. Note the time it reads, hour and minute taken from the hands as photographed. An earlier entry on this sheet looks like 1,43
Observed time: 4,16
